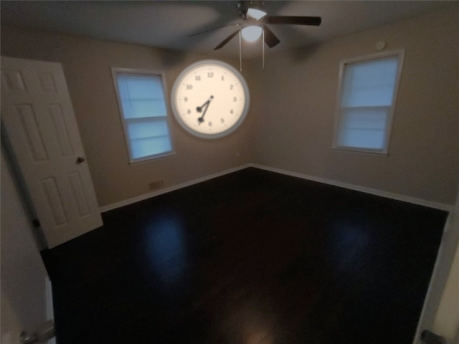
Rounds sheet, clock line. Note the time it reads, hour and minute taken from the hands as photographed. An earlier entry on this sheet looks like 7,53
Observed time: 7,34
